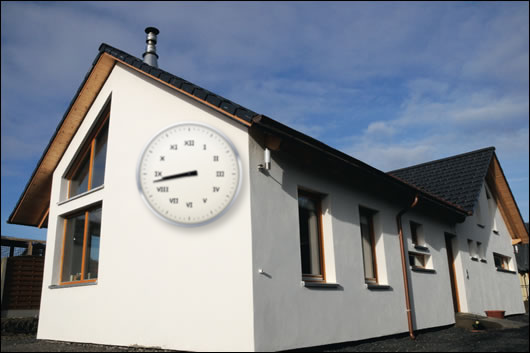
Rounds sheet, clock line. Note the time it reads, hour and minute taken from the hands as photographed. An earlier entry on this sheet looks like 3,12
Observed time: 8,43
